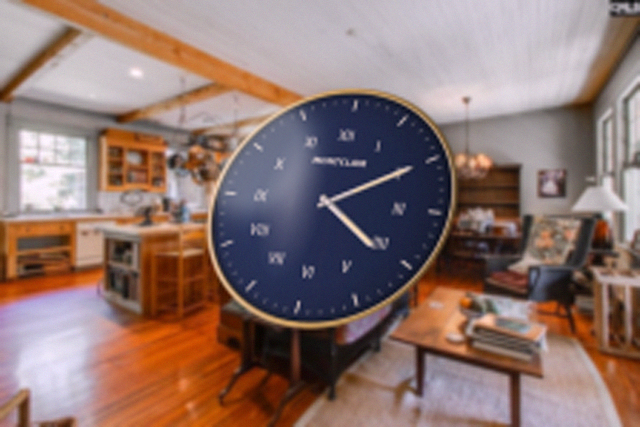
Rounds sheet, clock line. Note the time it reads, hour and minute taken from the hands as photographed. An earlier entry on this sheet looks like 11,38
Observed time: 4,10
